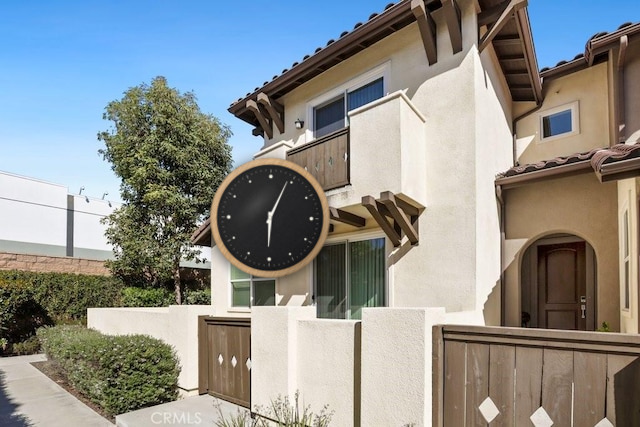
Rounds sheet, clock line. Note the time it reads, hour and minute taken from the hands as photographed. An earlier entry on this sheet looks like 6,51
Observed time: 6,04
